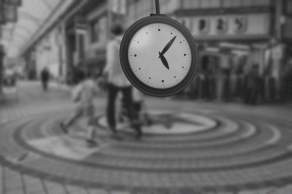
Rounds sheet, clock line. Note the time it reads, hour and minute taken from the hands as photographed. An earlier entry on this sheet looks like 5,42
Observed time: 5,07
